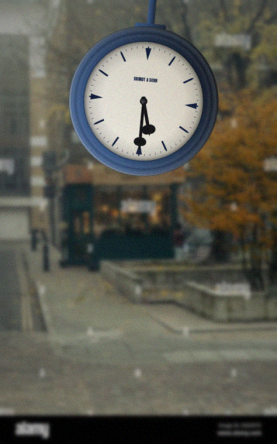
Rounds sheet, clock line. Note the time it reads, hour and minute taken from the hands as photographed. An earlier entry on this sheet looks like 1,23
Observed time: 5,30
